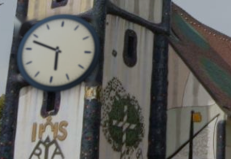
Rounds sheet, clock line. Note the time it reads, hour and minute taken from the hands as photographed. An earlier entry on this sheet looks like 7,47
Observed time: 5,48
